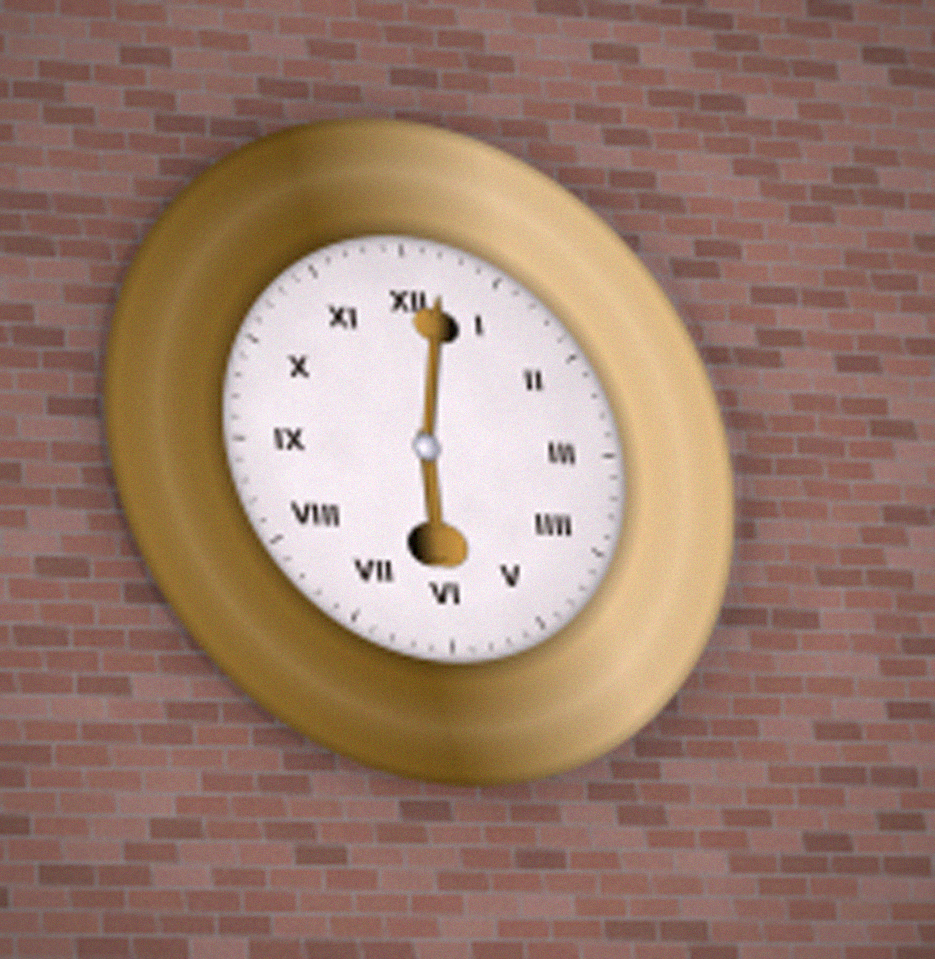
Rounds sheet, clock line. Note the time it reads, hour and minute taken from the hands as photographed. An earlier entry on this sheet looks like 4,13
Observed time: 6,02
